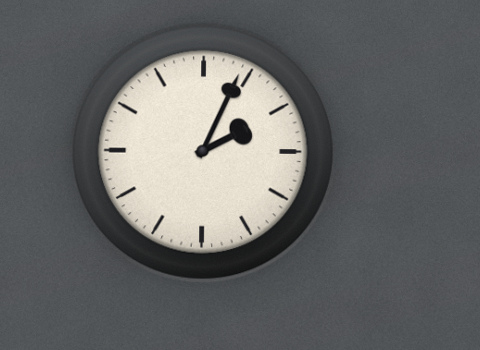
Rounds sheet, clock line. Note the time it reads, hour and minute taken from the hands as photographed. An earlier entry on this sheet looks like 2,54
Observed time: 2,04
